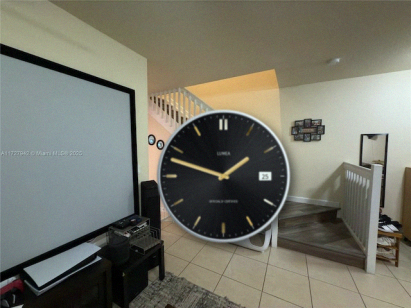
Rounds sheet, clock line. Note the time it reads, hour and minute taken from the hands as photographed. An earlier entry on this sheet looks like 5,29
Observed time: 1,48
